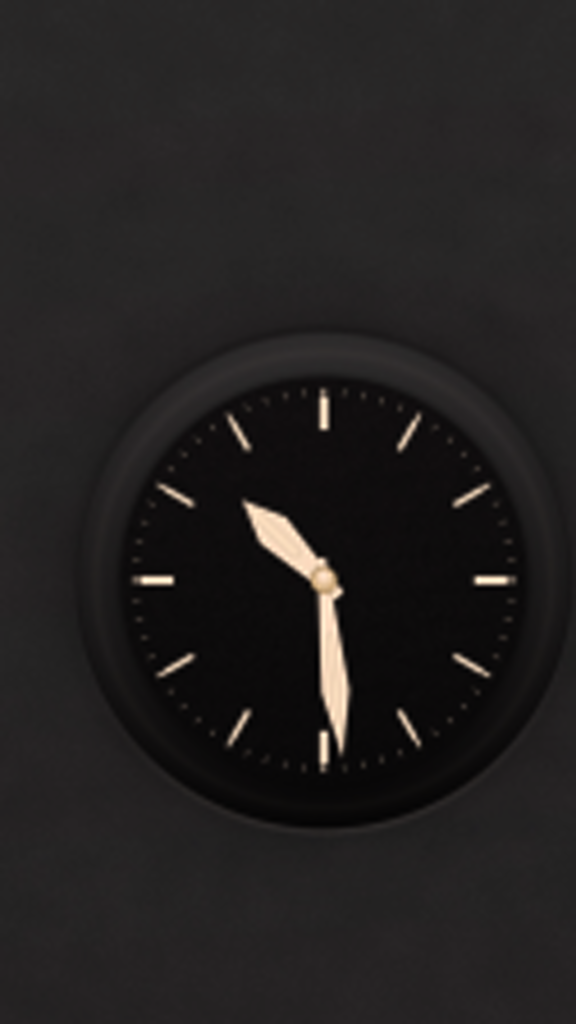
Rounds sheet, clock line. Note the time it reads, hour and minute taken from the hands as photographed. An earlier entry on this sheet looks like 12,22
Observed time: 10,29
